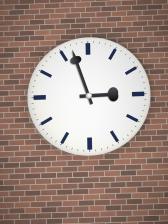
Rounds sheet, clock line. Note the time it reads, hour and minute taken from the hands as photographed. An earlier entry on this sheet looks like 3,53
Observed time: 2,57
